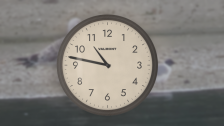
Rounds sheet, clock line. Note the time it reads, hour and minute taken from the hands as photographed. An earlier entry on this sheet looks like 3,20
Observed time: 10,47
